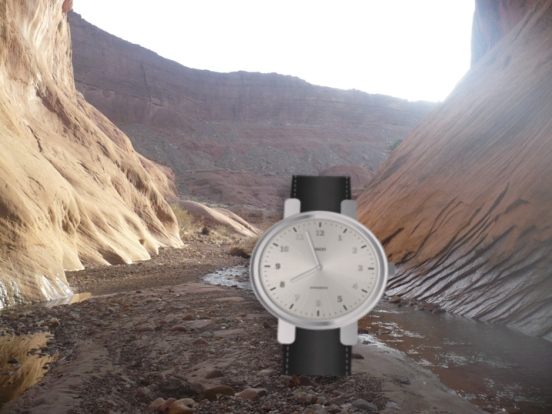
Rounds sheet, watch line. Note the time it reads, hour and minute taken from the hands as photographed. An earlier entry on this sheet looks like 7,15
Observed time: 7,57
